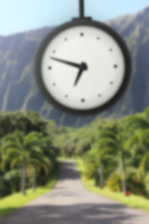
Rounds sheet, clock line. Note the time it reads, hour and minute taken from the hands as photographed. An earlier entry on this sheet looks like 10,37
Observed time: 6,48
